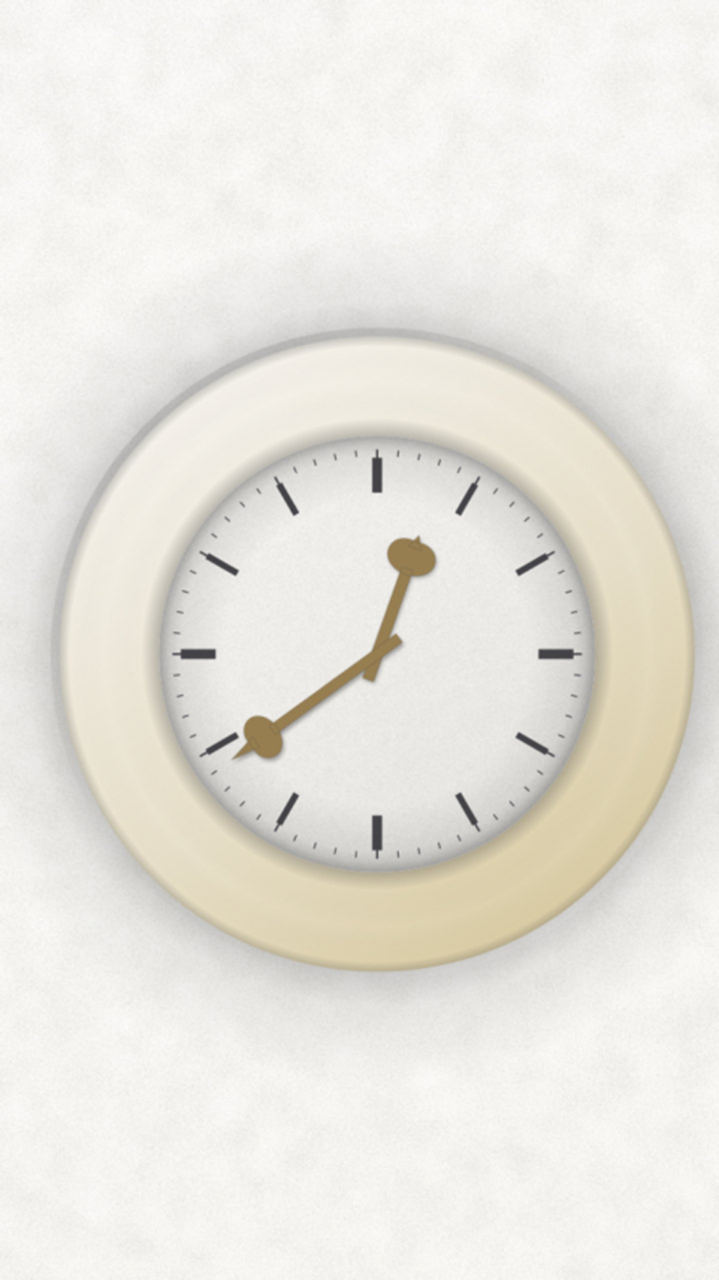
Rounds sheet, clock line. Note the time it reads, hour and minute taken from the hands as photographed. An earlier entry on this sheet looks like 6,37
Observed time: 12,39
